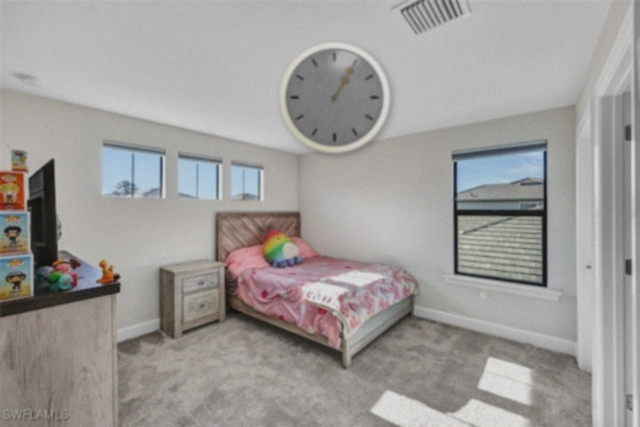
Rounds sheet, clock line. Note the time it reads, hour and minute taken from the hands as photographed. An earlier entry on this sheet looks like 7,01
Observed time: 1,05
